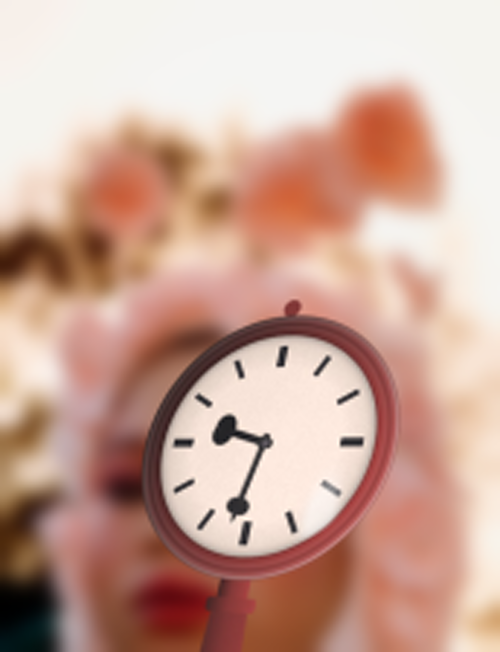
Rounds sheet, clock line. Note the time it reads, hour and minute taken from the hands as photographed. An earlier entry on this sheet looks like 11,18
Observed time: 9,32
